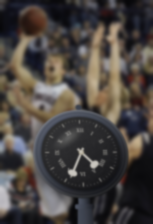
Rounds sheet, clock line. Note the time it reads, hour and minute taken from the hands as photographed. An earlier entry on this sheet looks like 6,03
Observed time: 4,34
